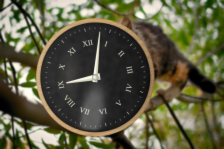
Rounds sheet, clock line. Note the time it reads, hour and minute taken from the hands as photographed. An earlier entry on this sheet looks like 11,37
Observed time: 9,03
